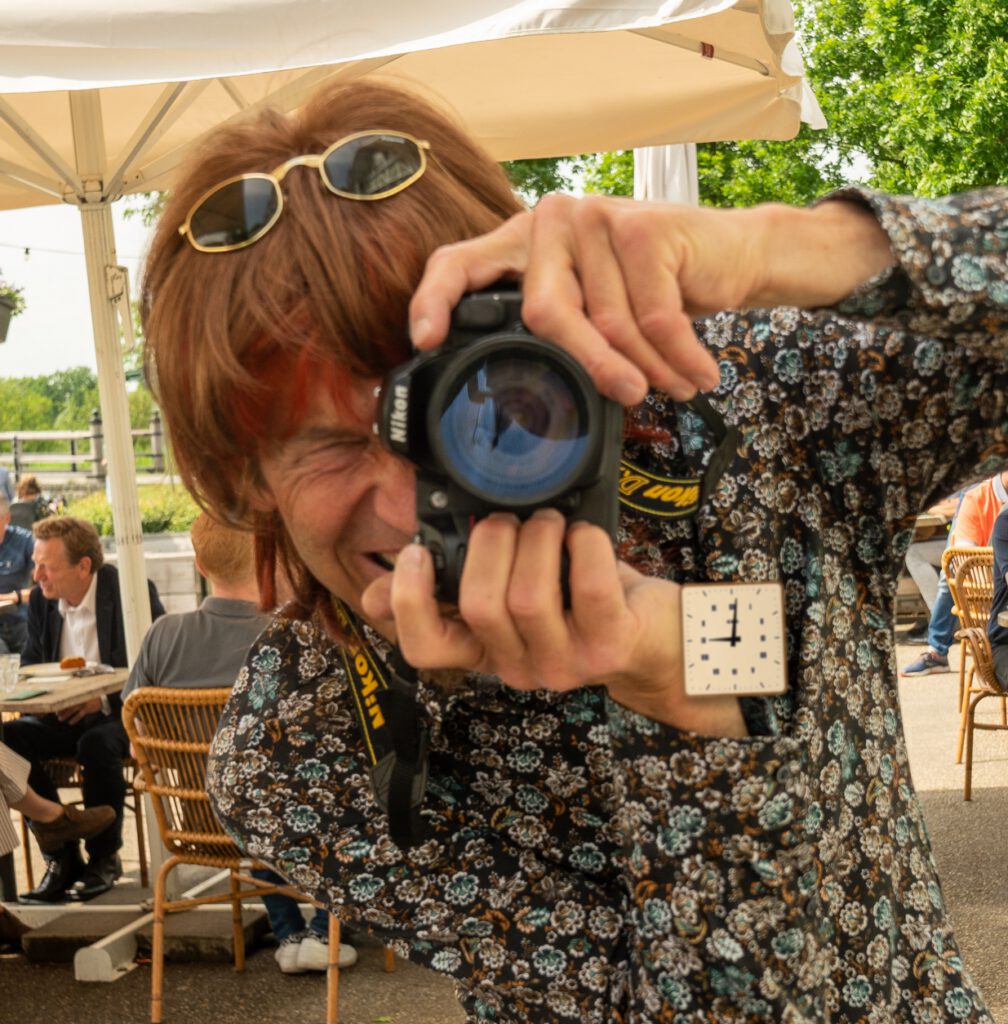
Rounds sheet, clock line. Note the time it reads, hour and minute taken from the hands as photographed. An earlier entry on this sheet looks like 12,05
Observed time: 9,01
